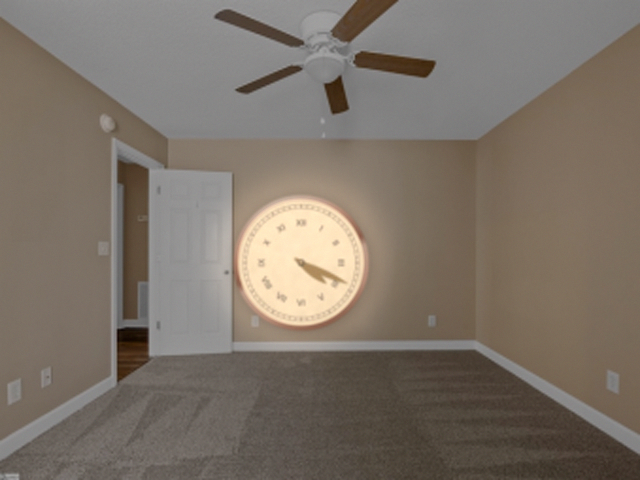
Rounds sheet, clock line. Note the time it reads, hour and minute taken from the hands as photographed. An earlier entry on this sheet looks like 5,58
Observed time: 4,19
